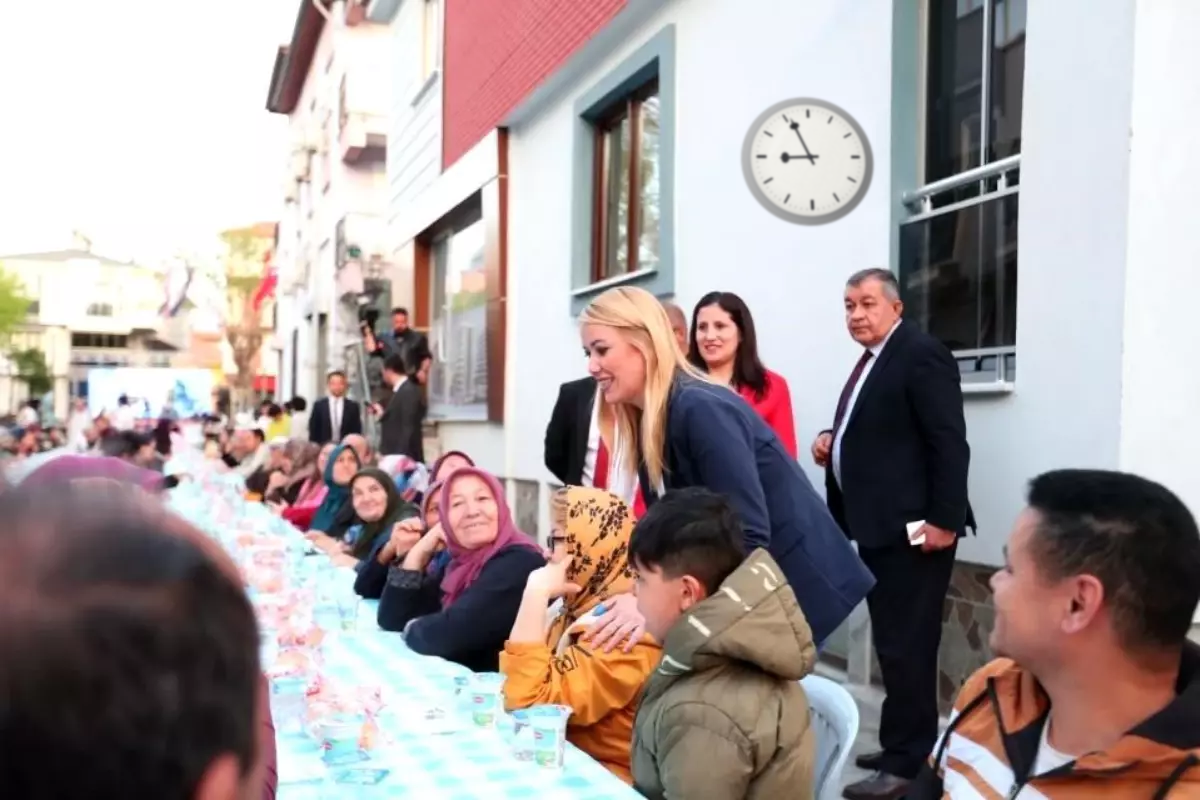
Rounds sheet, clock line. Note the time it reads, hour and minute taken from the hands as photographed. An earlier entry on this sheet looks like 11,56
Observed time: 8,56
